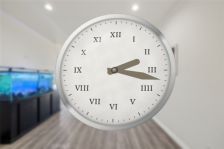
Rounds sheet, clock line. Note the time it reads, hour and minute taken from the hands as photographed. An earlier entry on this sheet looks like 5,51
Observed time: 2,17
